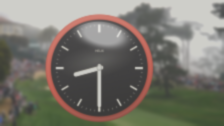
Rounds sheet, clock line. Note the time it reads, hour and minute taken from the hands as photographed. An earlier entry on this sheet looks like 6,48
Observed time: 8,30
